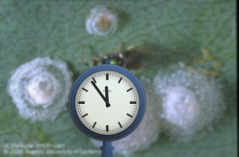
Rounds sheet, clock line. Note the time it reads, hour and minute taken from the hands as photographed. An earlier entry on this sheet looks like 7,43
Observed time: 11,54
